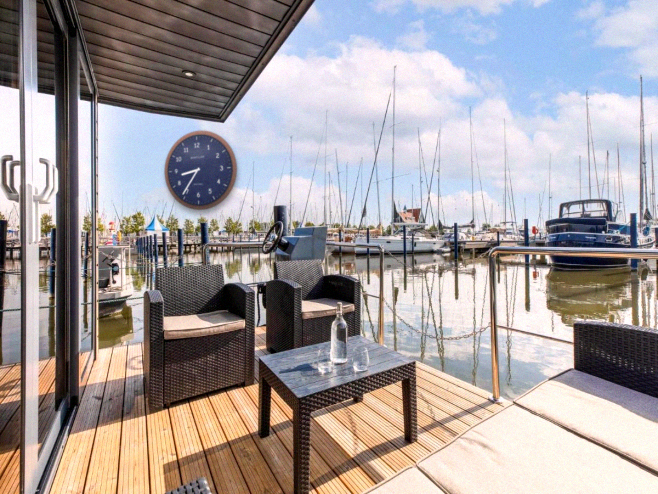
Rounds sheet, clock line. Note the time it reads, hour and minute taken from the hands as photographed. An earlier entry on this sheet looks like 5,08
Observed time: 8,36
